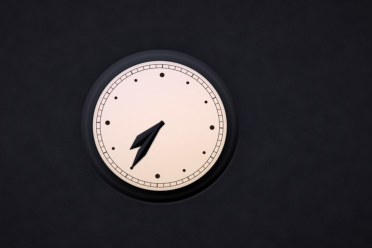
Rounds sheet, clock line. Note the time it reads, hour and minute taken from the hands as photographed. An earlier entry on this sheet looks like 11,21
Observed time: 7,35
